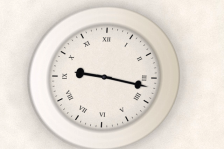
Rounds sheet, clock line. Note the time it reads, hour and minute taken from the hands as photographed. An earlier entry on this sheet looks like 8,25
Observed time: 9,17
